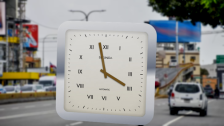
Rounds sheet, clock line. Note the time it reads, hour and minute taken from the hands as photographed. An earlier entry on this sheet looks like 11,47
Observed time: 3,58
